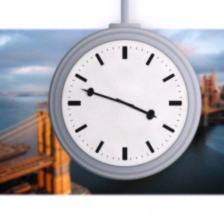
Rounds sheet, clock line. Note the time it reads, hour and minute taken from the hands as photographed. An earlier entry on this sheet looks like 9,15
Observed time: 3,48
